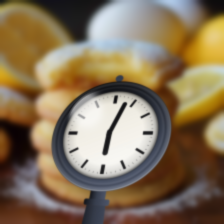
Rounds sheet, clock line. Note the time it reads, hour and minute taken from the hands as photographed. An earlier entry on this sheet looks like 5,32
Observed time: 6,03
